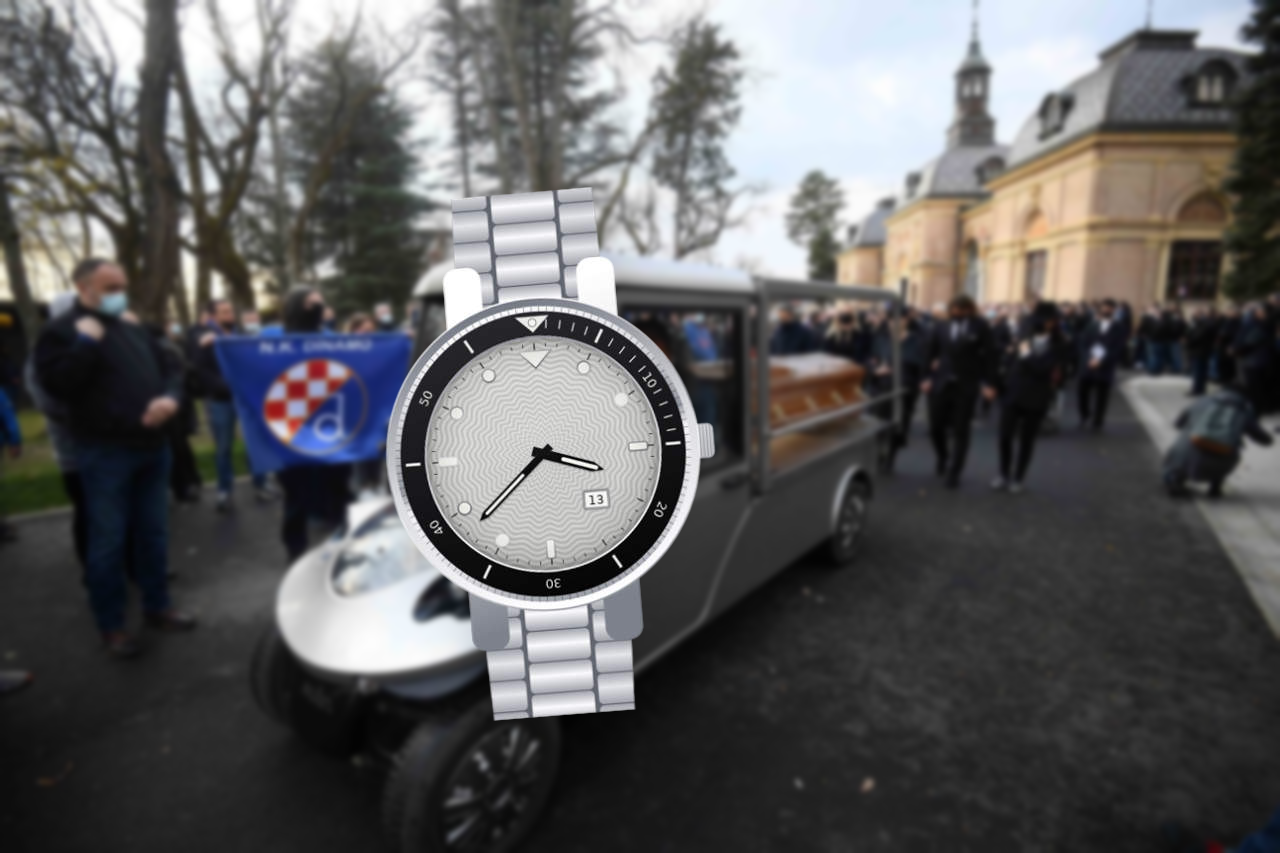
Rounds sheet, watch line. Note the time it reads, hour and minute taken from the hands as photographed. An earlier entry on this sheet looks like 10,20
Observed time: 3,38
